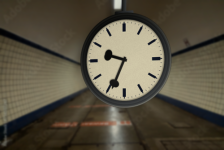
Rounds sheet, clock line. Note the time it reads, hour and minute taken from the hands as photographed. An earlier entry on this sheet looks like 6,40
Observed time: 9,34
